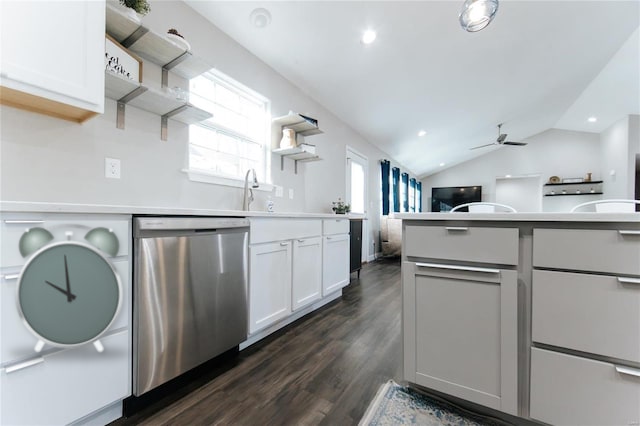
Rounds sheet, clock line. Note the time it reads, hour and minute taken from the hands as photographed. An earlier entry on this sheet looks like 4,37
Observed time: 9,59
